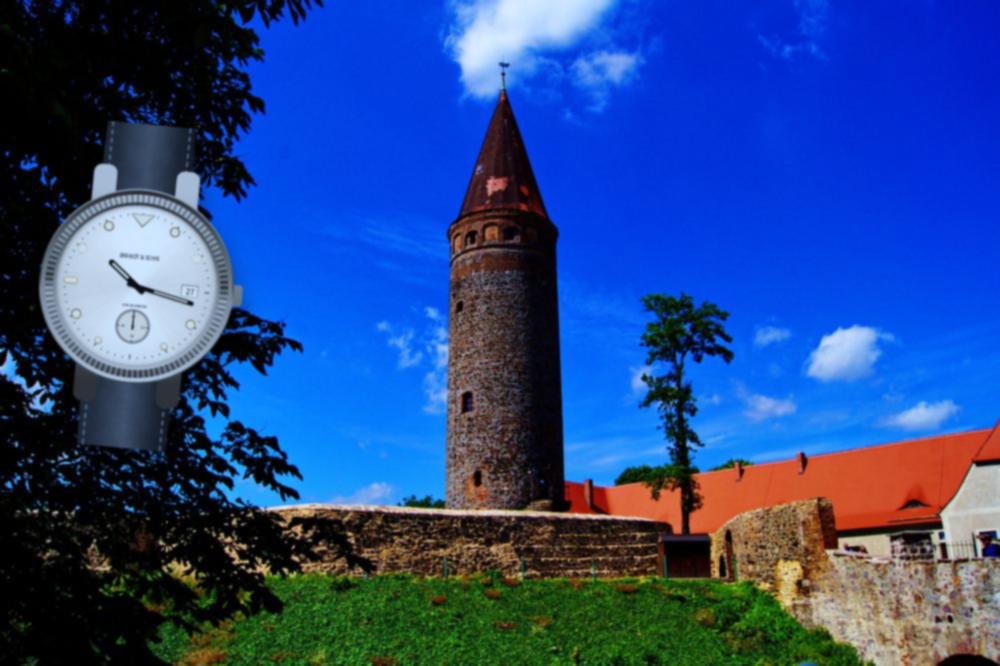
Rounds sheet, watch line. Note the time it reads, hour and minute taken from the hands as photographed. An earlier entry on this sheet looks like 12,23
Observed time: 10,17
